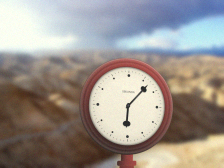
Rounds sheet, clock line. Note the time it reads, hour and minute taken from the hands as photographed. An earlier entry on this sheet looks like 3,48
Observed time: 6,07
